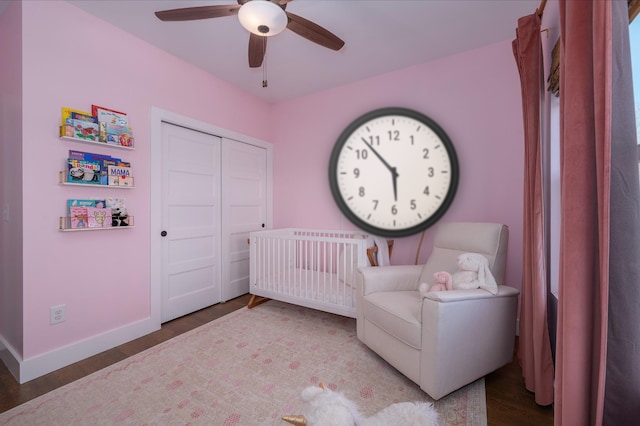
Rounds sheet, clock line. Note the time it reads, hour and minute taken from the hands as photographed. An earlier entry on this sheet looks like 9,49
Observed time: 5,53
